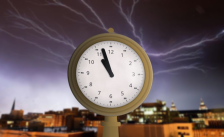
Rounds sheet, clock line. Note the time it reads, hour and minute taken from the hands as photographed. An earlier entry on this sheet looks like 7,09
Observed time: 10,57
